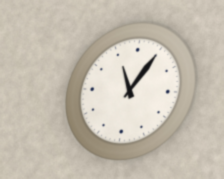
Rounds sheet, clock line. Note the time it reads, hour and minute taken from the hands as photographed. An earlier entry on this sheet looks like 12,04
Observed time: 11,05
